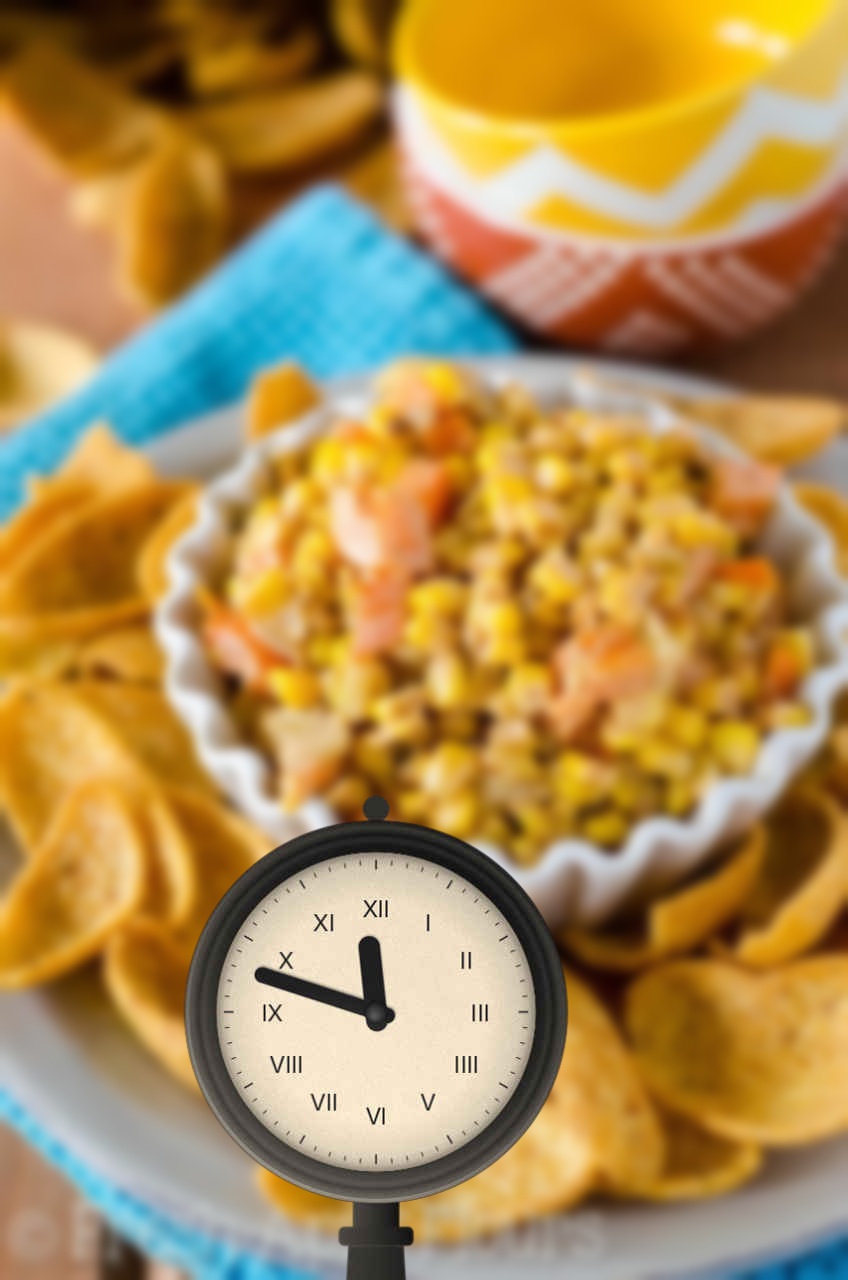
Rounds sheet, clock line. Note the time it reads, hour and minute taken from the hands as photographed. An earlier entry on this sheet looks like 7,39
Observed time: 11,48
